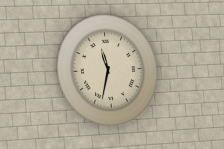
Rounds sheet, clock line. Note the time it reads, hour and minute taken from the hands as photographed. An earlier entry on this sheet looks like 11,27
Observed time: 11,33
